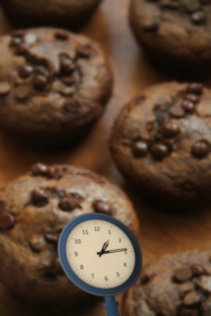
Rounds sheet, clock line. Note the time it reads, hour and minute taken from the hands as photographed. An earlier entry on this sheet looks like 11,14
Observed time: 1,14
